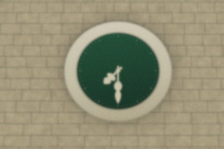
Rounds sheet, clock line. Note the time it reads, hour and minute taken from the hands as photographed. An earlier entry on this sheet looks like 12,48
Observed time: 7,30
